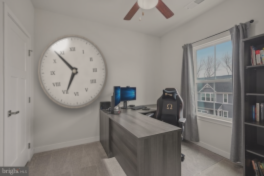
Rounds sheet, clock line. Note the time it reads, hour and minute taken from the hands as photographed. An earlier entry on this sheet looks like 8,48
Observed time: 6,53
